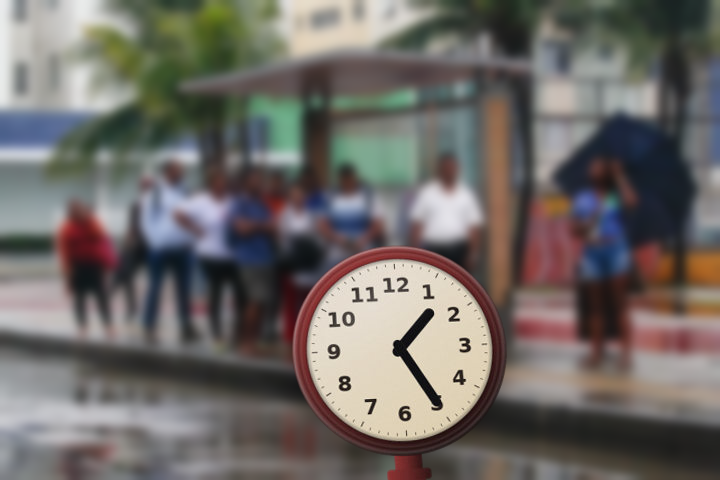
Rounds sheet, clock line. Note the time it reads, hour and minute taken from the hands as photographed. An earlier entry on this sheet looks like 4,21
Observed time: 1,25
